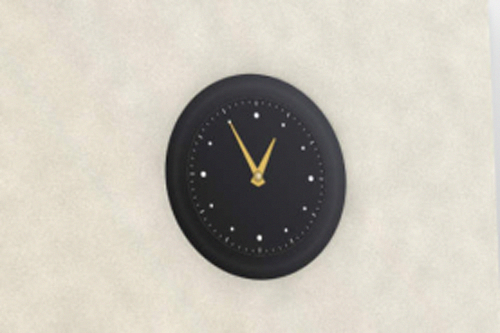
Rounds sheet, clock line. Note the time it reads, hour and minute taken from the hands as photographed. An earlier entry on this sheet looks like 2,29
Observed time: 12,55
